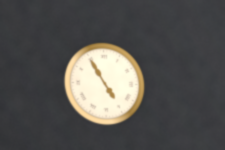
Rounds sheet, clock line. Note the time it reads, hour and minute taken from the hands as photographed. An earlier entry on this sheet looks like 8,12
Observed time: 4,55
